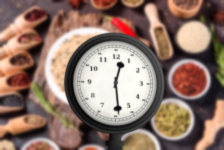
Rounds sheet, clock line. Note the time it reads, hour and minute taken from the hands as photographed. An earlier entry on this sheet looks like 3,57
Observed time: 12,29
